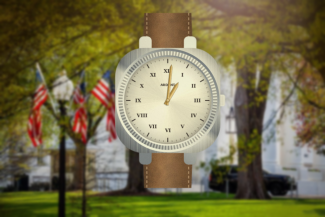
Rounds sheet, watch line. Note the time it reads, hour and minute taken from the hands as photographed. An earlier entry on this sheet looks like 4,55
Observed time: 1,01
